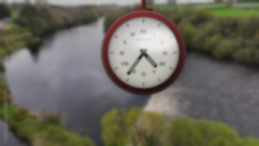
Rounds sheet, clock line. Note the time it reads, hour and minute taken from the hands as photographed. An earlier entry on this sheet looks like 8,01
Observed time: 4,36
